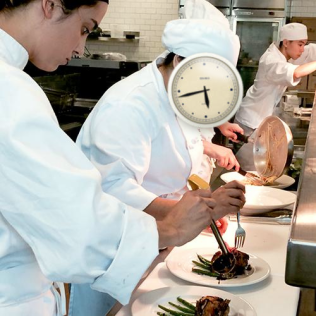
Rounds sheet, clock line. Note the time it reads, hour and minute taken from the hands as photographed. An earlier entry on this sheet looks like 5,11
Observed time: 5,43
